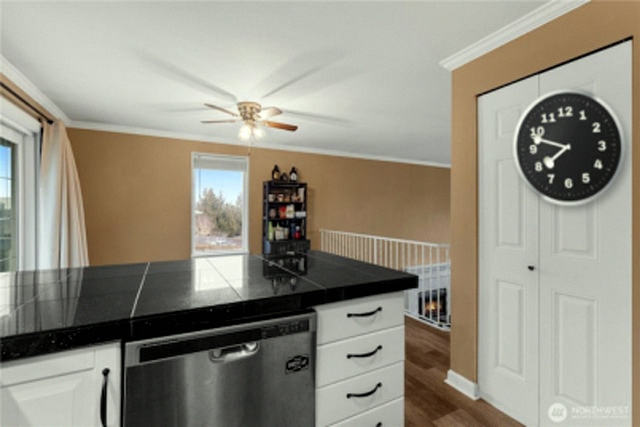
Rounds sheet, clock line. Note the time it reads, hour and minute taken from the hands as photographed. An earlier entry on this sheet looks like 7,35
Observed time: 7,48
